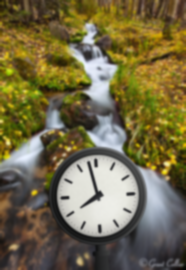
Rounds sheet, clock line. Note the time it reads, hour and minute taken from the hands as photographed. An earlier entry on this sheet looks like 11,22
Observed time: 7,58
